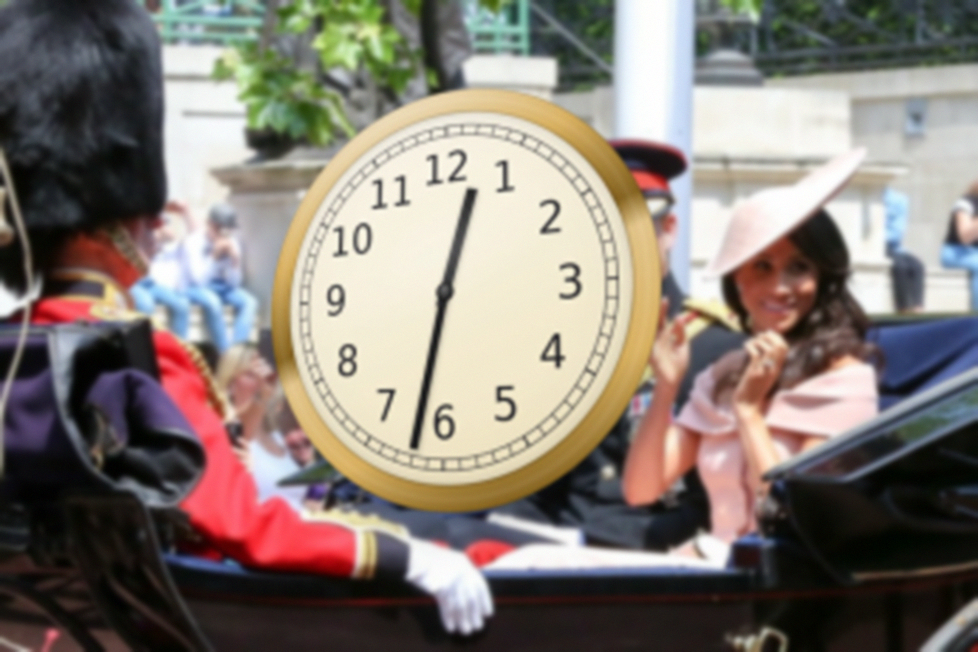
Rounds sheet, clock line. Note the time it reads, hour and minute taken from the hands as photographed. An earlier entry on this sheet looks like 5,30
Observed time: 12,32
